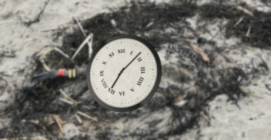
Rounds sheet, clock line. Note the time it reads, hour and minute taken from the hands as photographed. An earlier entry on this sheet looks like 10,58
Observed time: 7,08
